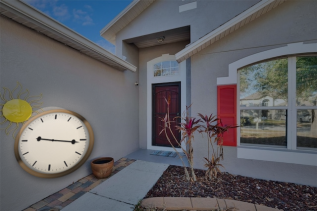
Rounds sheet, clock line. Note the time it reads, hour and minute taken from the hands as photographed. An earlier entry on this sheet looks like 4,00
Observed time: 9,16
